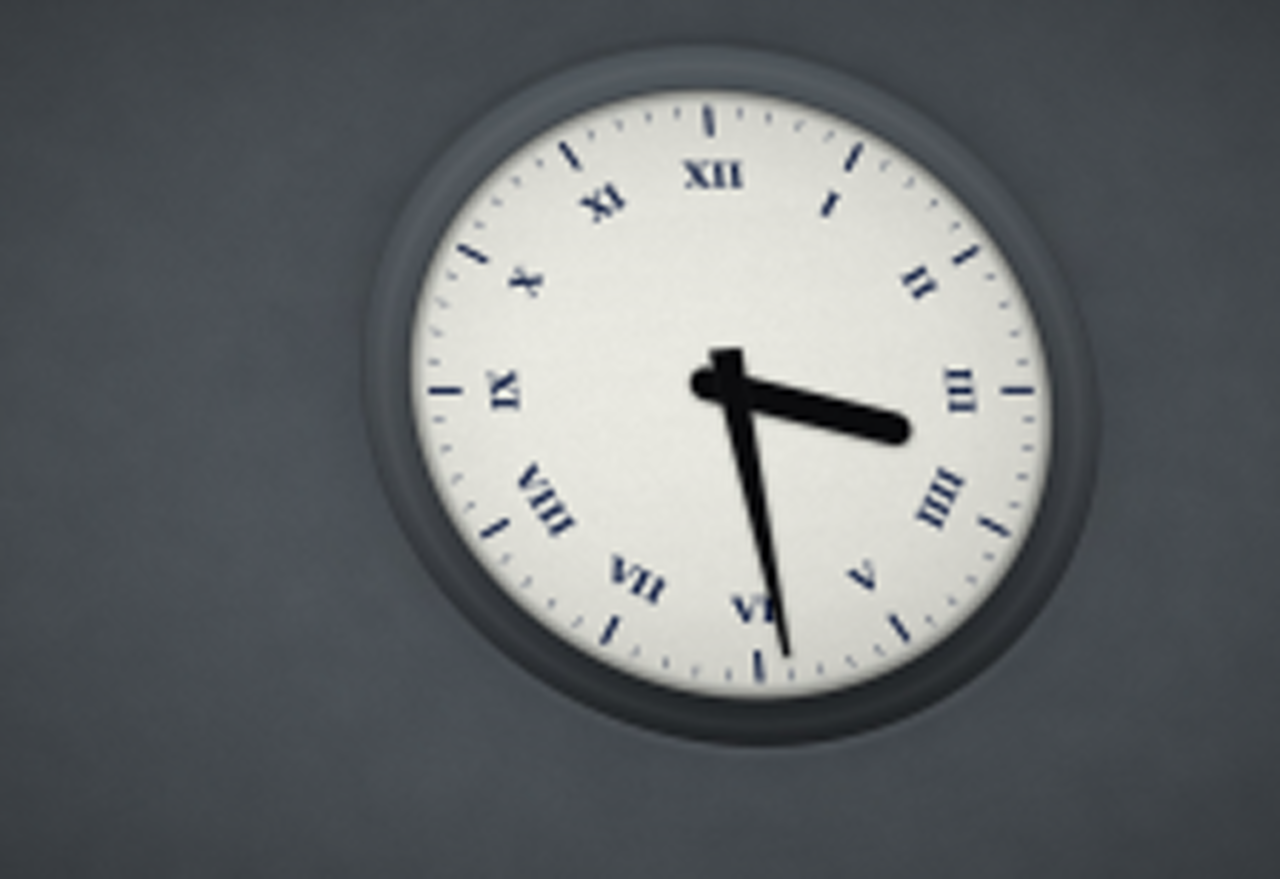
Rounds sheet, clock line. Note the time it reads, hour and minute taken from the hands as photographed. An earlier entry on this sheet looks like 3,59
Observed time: 3,29
